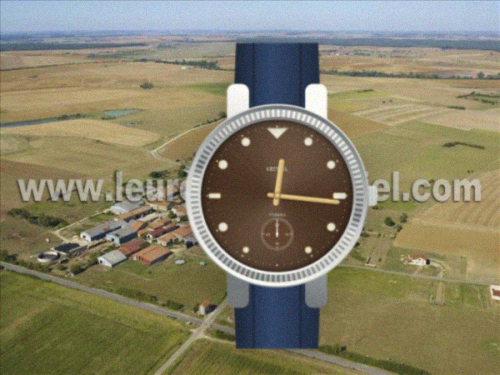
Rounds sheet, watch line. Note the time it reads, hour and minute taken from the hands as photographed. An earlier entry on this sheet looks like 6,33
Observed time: 12,16
